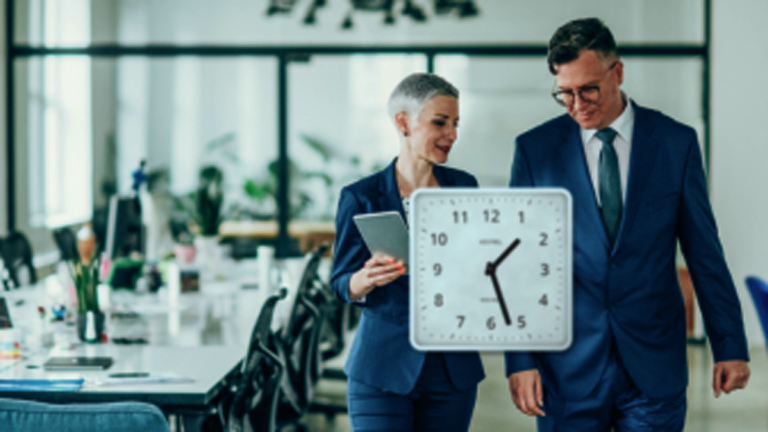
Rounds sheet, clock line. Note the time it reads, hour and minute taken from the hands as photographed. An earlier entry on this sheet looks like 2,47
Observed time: 1,27
